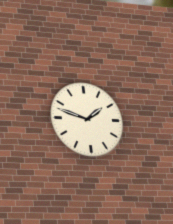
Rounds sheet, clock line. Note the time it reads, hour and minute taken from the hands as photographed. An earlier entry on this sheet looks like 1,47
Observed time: 1,48
